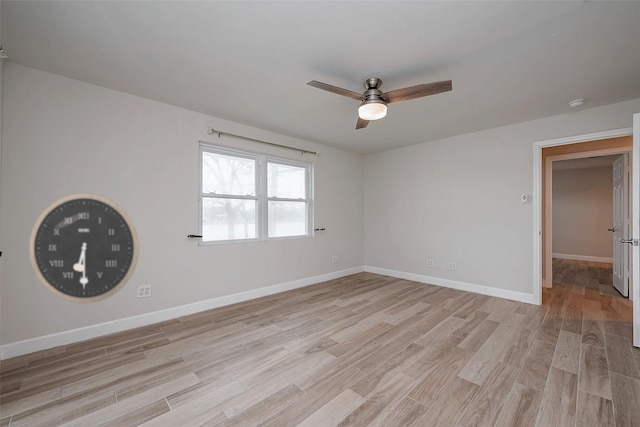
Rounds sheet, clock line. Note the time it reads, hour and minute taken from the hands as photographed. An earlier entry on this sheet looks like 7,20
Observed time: 6,30
